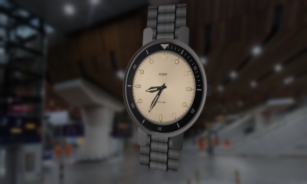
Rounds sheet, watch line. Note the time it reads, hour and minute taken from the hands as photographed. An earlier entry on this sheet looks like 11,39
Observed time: 8,35
